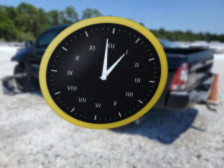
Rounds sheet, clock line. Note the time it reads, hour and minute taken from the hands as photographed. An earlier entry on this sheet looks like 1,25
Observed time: 12,59
